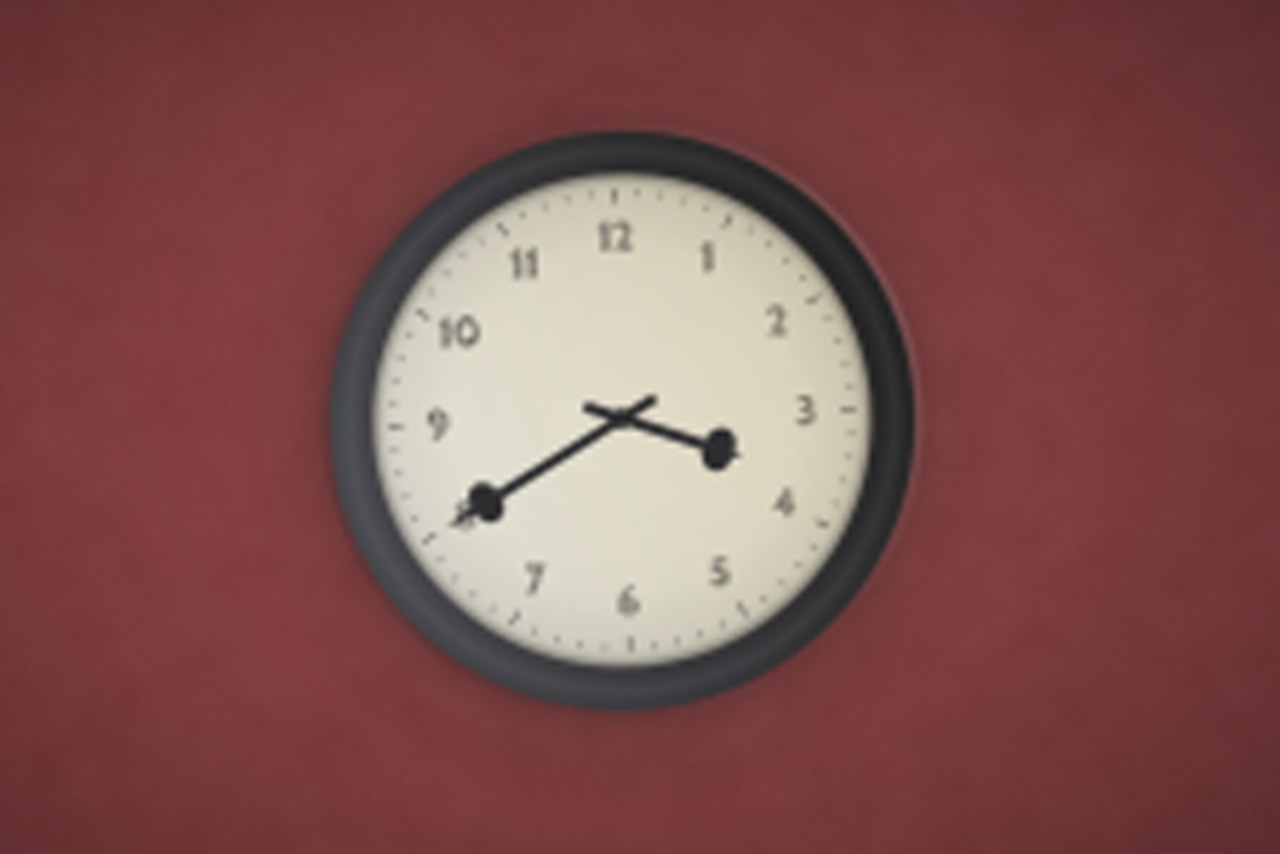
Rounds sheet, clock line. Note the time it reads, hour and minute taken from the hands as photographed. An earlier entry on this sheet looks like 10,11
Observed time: 3,40
